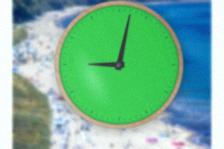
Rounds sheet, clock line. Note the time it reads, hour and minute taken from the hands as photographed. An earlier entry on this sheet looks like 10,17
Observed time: 9,02
